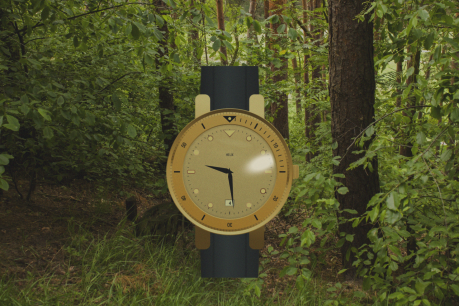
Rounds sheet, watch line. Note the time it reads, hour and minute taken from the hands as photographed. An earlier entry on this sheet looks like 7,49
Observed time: 9,29
